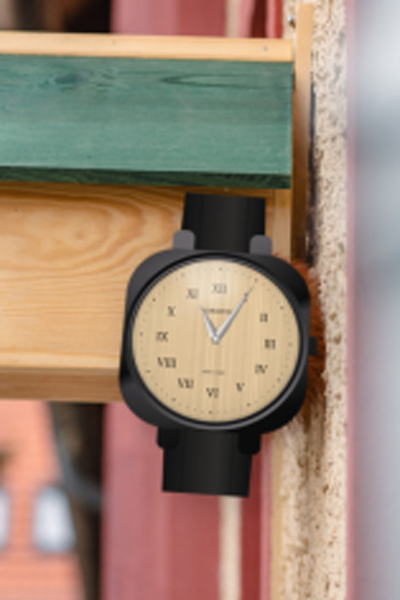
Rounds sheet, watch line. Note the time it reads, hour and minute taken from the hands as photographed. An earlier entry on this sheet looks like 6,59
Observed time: 11,05
